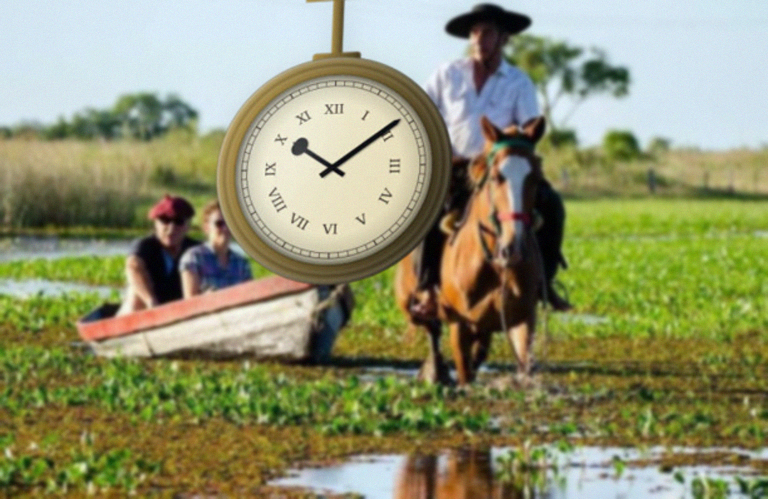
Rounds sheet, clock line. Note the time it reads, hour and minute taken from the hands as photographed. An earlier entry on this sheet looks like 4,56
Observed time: 10,09
